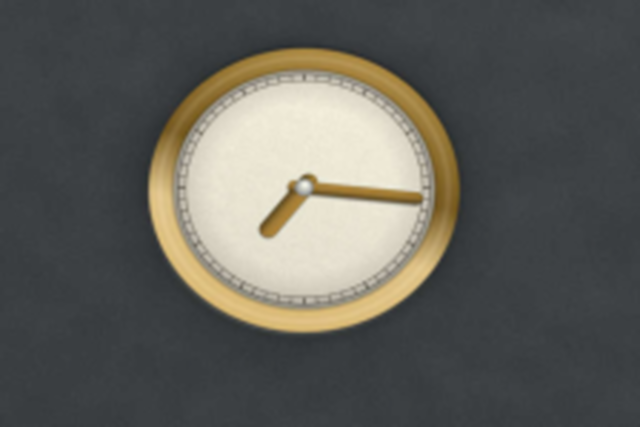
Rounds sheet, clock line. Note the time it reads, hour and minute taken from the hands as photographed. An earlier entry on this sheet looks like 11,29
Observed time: 7,16
